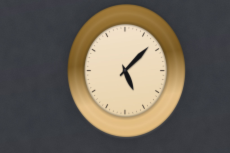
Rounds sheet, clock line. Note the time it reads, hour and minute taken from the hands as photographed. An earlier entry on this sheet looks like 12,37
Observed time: 5,08
